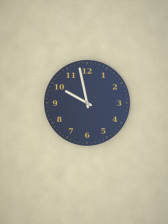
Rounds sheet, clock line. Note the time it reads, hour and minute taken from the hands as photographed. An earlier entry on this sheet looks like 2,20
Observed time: 9,58
